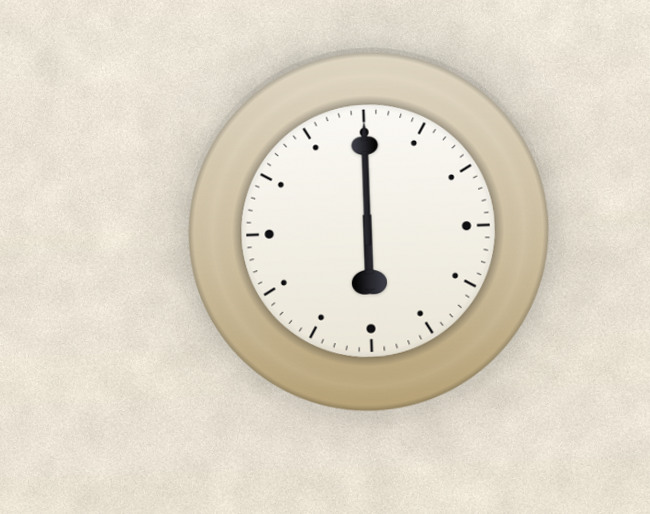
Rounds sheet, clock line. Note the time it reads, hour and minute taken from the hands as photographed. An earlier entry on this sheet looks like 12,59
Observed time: 6,00
